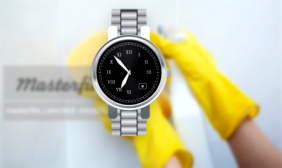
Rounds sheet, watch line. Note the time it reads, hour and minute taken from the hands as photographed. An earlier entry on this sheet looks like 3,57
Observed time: 6,53
